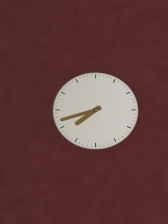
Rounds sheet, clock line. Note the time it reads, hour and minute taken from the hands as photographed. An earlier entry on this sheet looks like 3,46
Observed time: 7,42
